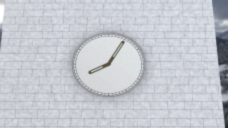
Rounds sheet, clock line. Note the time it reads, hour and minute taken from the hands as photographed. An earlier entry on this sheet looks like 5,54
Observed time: 8,05
